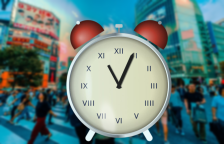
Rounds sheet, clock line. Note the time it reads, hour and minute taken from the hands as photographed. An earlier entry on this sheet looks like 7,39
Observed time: 11,04
